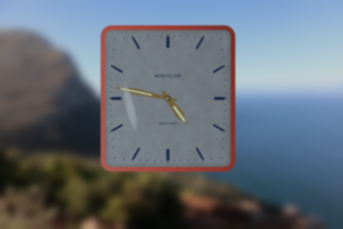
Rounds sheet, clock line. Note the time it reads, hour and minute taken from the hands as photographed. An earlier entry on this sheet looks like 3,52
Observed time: 4,47
